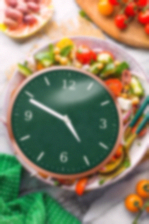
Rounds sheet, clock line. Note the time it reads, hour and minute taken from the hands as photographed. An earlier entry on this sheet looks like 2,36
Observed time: 4,49
